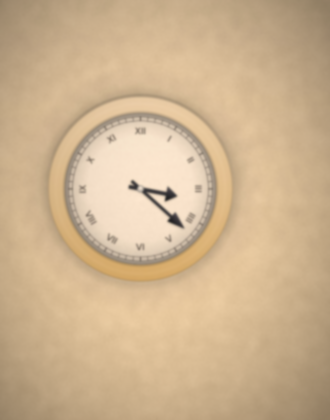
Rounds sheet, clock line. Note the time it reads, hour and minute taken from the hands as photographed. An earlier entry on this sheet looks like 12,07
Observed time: 3,22
